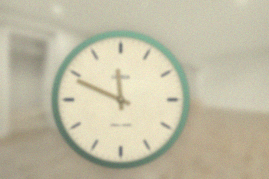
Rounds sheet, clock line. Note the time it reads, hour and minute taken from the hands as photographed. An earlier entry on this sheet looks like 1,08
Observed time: 11,49
